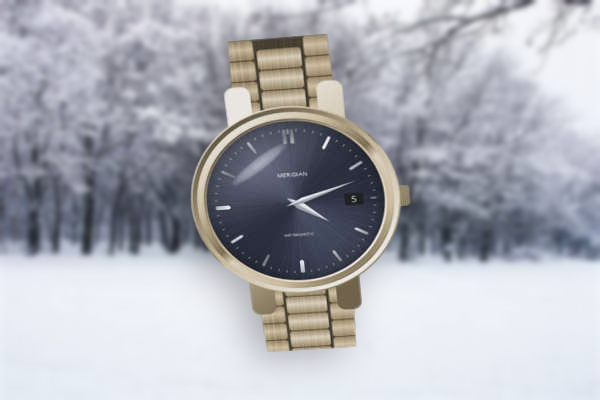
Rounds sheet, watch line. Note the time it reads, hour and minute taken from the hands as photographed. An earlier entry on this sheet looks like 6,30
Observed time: 4,12
